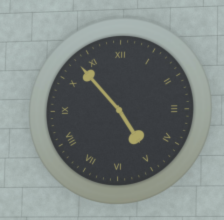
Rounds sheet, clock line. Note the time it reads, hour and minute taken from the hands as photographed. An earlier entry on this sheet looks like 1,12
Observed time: 4,53
